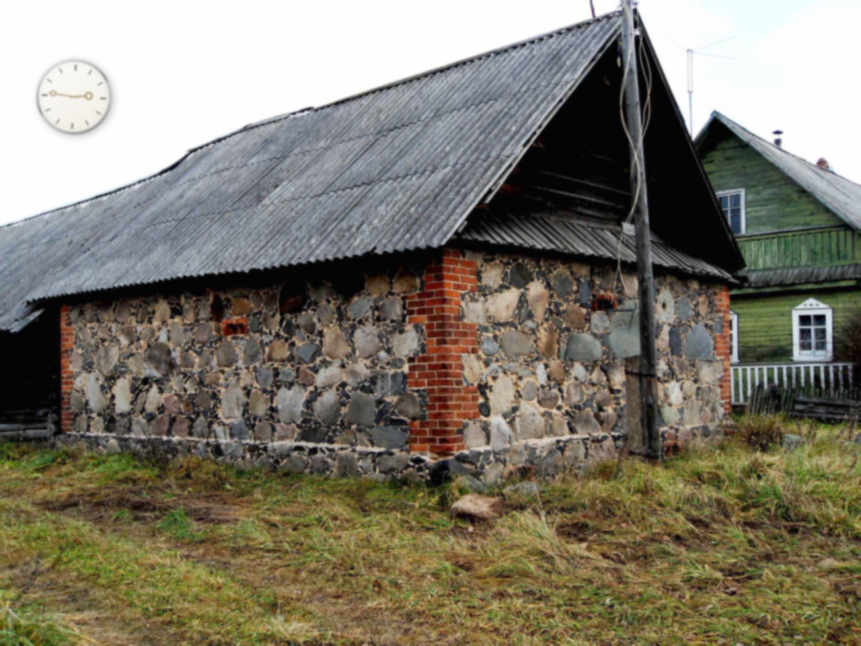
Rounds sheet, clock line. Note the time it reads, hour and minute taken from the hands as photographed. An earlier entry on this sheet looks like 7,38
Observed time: 2,46
